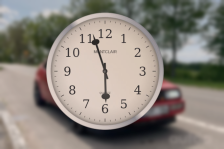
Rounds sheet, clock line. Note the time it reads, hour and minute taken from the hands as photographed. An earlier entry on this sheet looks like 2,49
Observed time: 5,57
